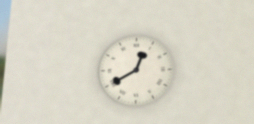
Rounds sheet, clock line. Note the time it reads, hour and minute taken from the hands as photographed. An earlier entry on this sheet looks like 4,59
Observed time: 12,40
